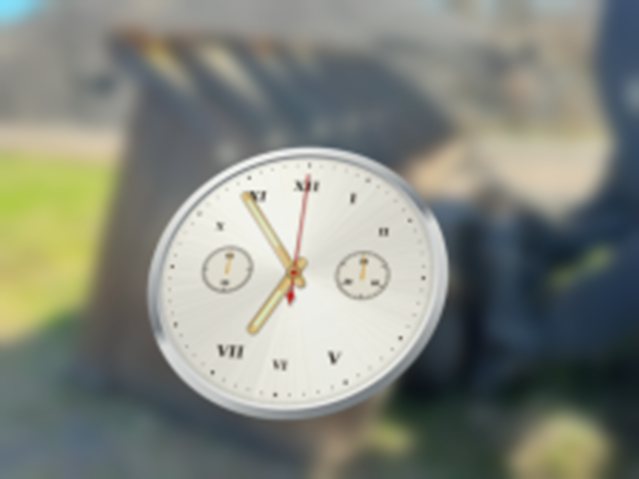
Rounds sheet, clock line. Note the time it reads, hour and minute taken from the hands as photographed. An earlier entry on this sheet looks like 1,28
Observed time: 6,54
